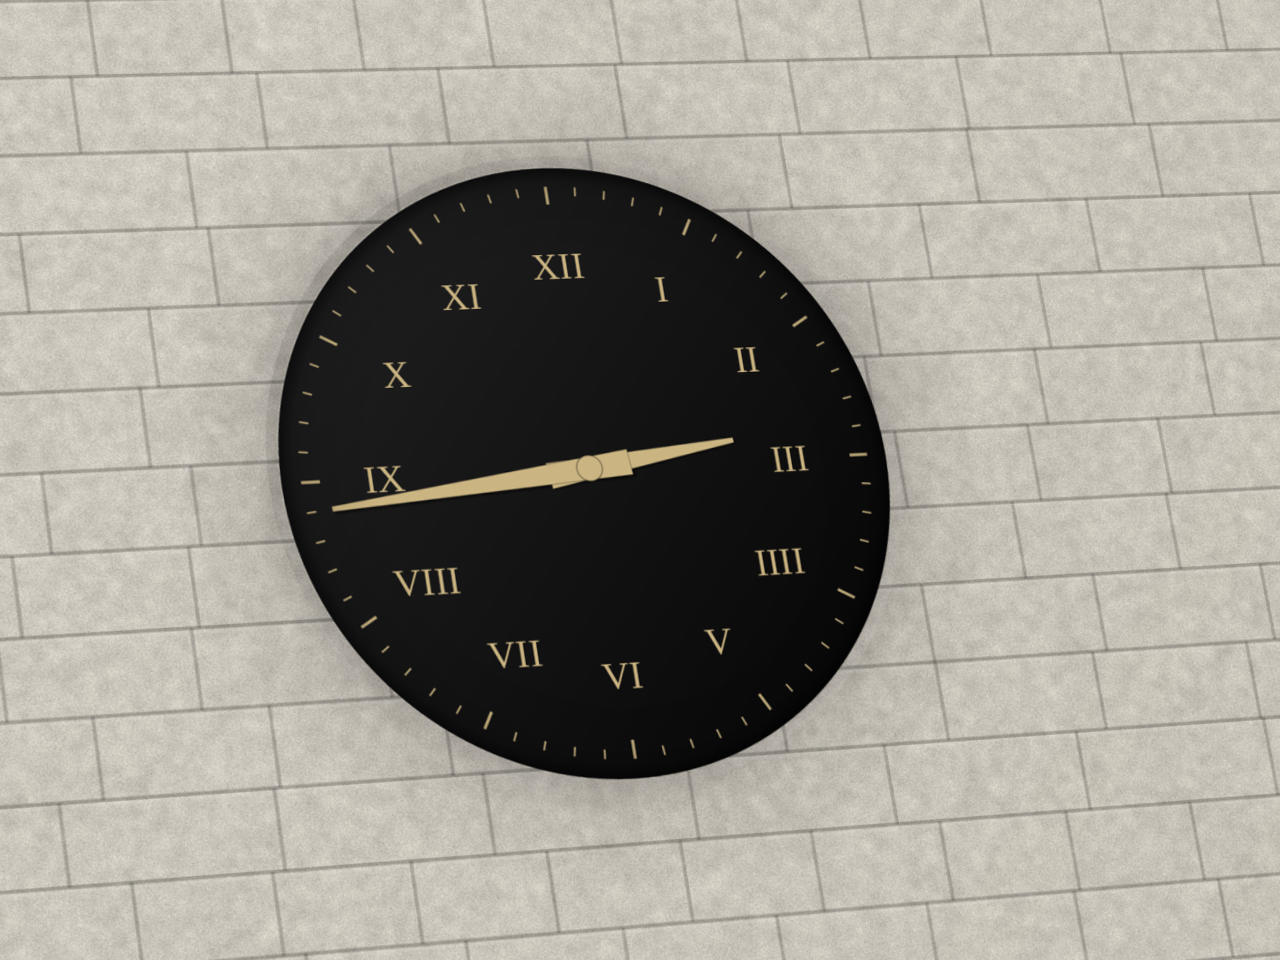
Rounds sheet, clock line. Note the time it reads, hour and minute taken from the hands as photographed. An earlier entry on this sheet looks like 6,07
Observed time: 2,44
